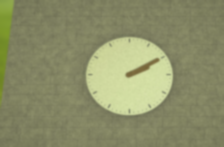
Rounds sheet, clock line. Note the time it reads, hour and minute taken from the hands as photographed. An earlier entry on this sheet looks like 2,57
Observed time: 2,10
